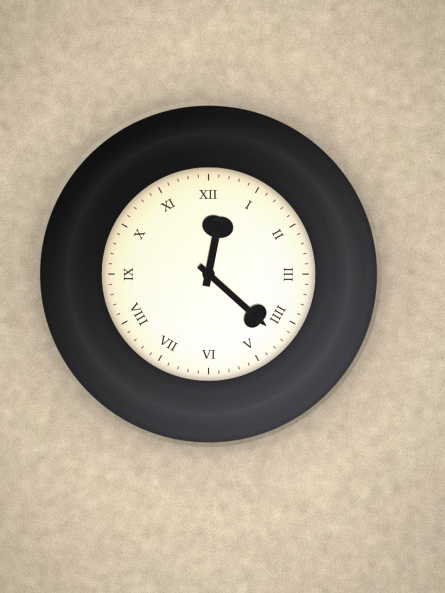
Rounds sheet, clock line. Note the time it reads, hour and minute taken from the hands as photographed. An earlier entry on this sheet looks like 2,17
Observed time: 12,22
